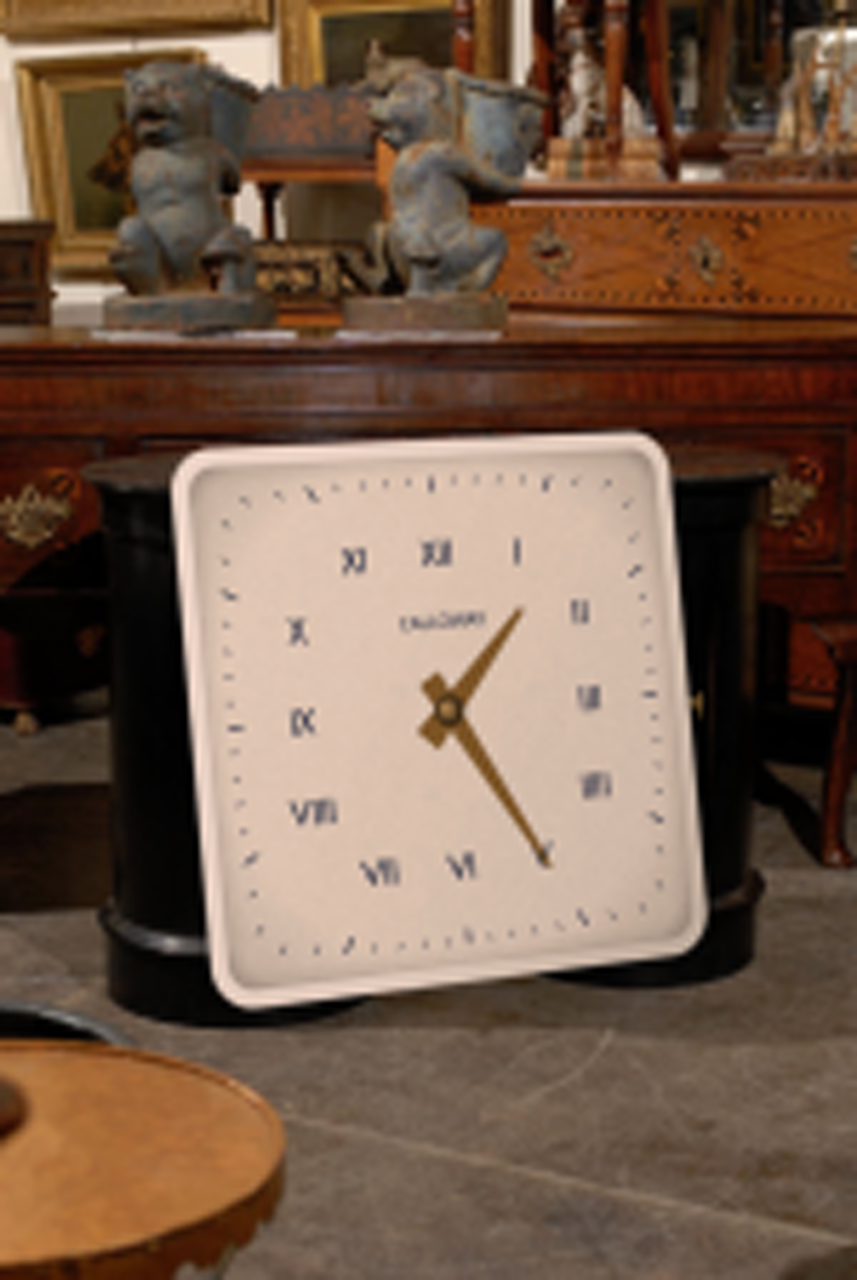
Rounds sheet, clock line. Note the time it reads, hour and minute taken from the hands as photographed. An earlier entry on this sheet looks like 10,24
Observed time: 1,25
